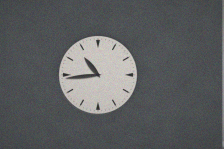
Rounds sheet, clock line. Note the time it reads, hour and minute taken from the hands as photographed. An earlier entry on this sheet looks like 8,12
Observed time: 10,44
